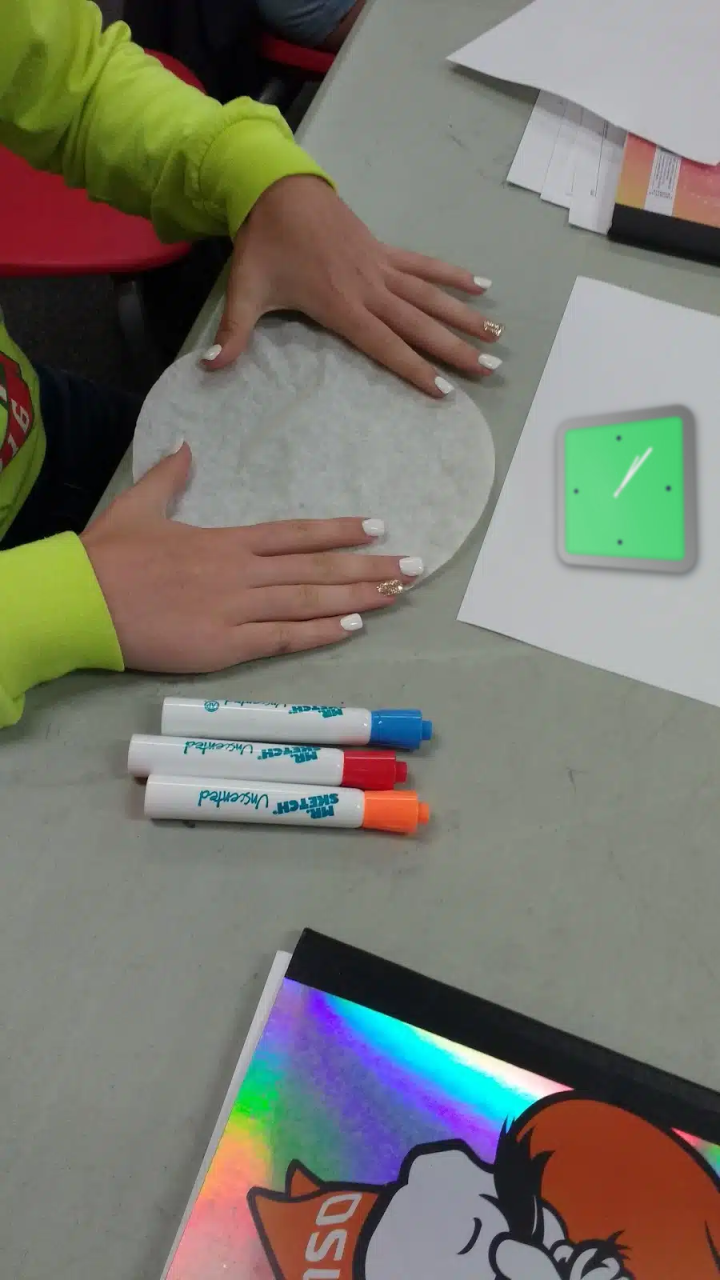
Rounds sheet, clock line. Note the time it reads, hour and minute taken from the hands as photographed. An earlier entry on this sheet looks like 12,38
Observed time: 1,07
